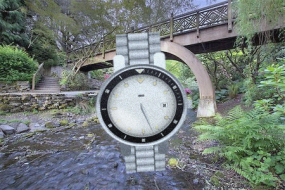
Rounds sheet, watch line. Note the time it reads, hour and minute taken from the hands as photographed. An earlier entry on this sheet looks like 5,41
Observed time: 5,27
